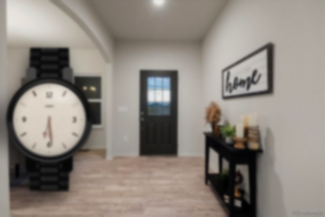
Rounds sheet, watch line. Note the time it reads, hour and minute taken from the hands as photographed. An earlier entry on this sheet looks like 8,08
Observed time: 6,29
